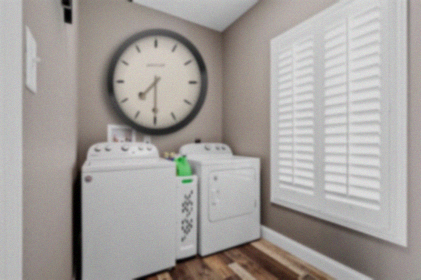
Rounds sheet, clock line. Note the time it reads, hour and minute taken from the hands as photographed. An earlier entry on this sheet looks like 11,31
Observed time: 7,30
